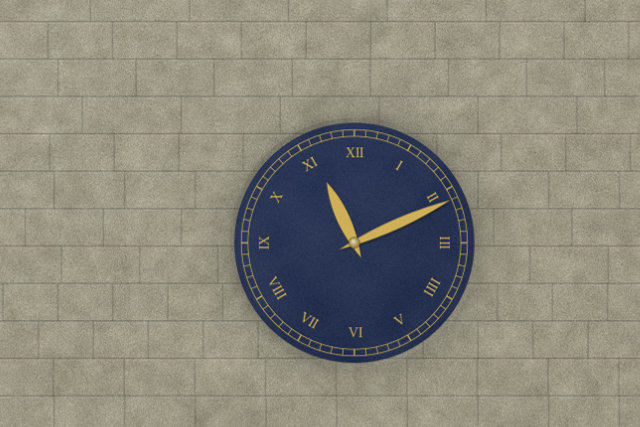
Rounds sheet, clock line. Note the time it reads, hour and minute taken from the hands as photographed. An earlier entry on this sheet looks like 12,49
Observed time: 11,11
